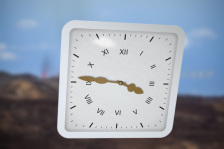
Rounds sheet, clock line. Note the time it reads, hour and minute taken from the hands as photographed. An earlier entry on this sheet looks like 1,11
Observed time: 3,46
